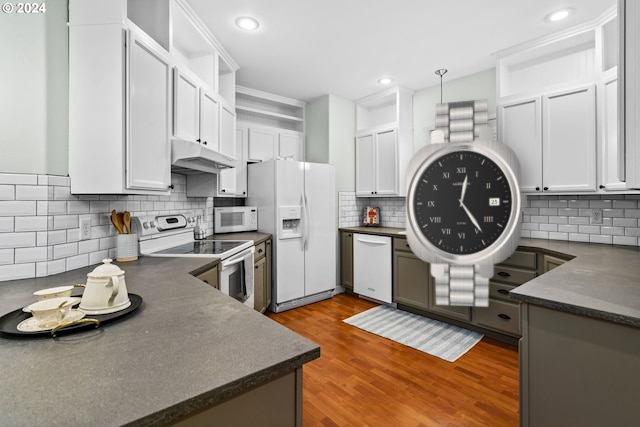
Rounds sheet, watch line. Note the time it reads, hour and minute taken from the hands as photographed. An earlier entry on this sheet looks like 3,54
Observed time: 12,24
